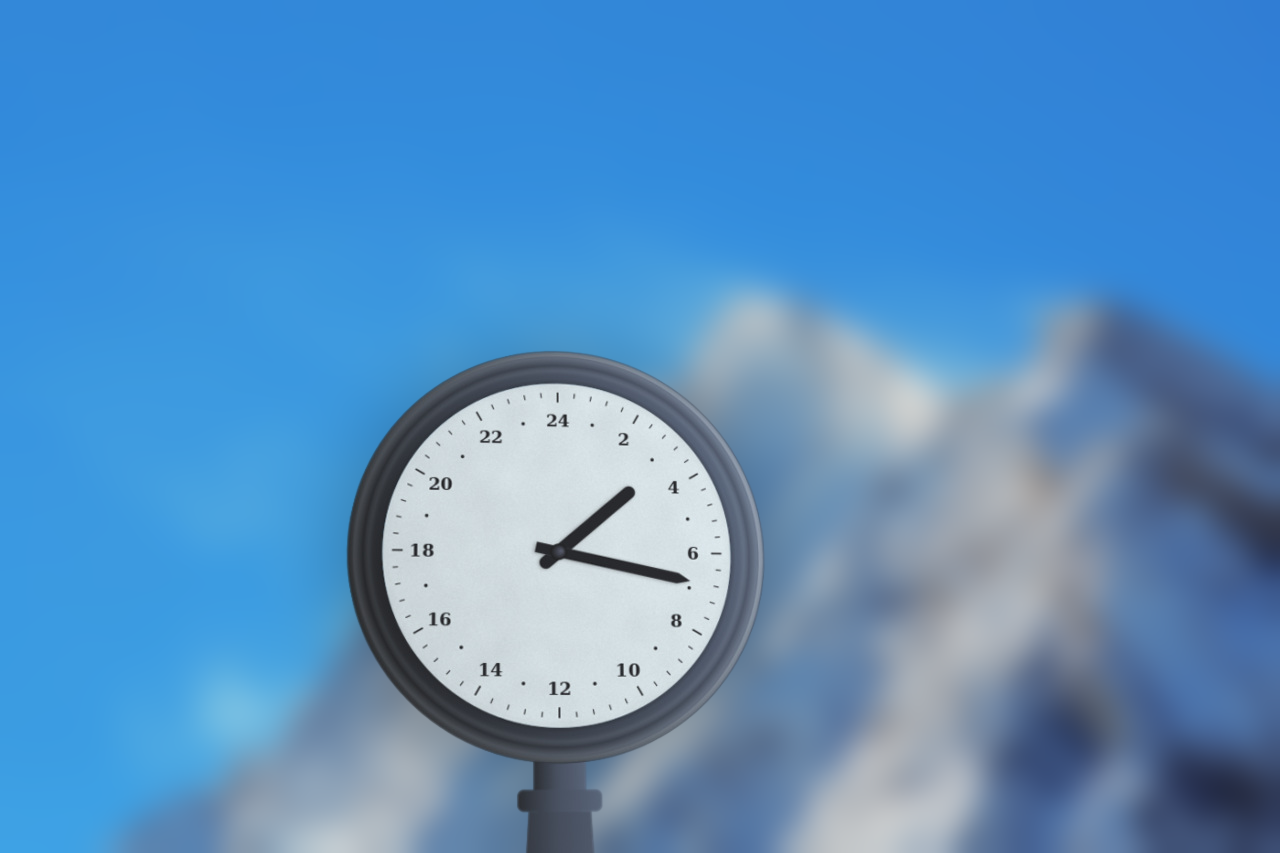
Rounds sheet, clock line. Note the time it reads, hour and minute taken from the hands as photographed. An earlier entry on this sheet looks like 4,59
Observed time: 3,17
